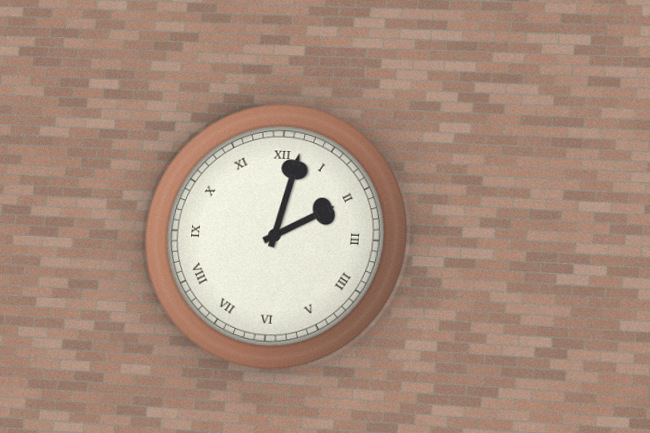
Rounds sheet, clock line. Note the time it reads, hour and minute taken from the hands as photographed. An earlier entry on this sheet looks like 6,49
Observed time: 2,02
